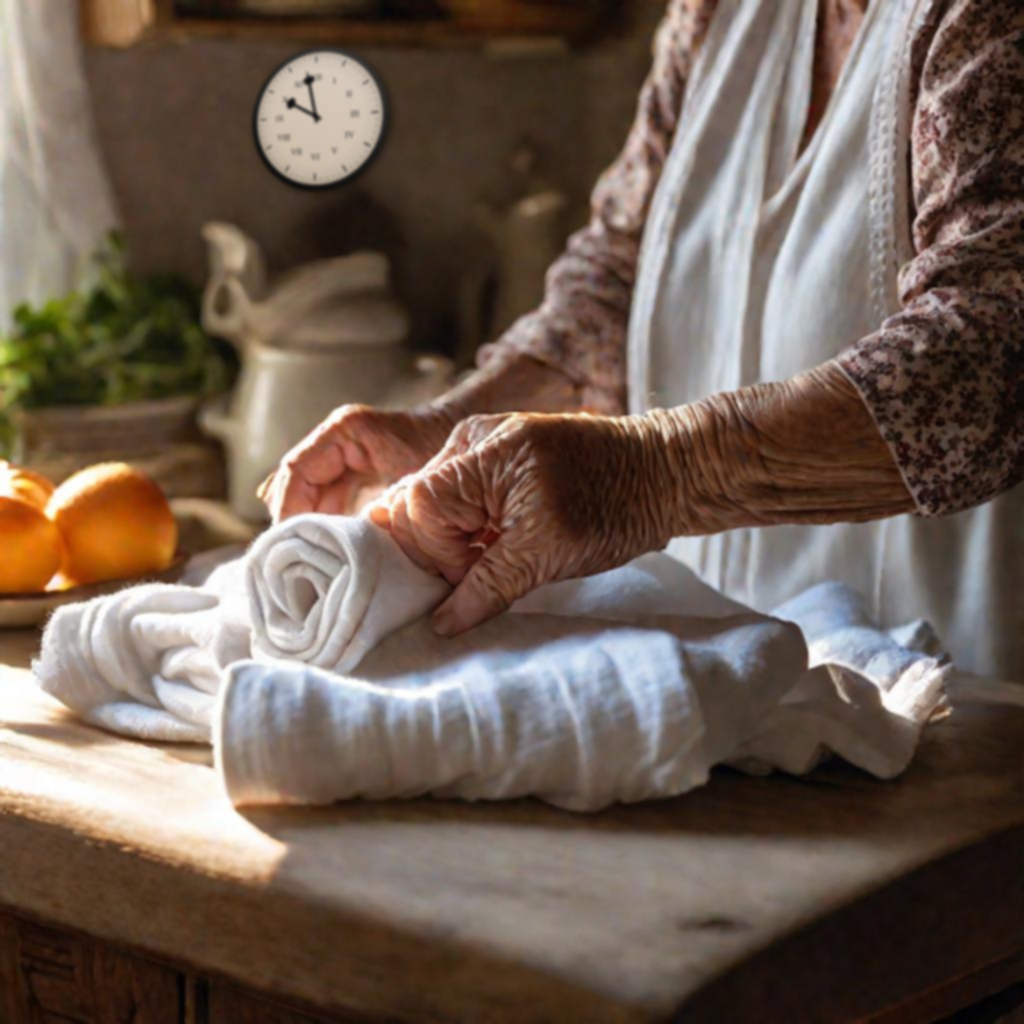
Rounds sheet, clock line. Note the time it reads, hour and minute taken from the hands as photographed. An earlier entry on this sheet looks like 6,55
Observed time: 9,58
